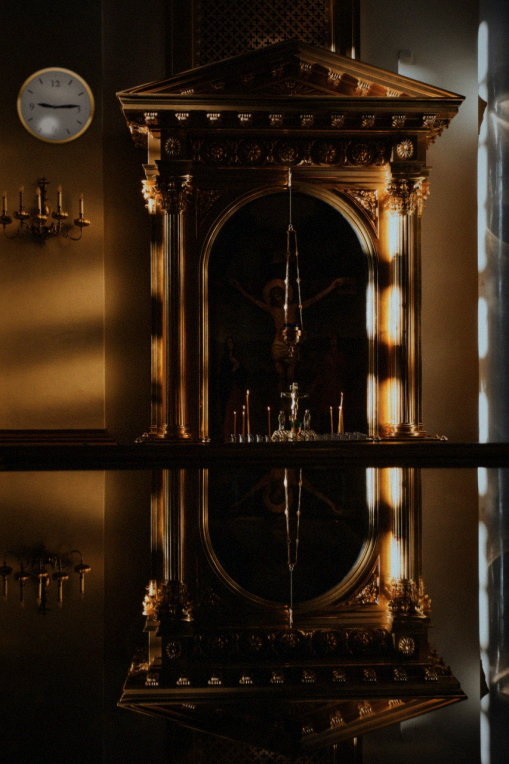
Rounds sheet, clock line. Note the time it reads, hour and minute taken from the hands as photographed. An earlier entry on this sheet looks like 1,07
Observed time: 9,14
